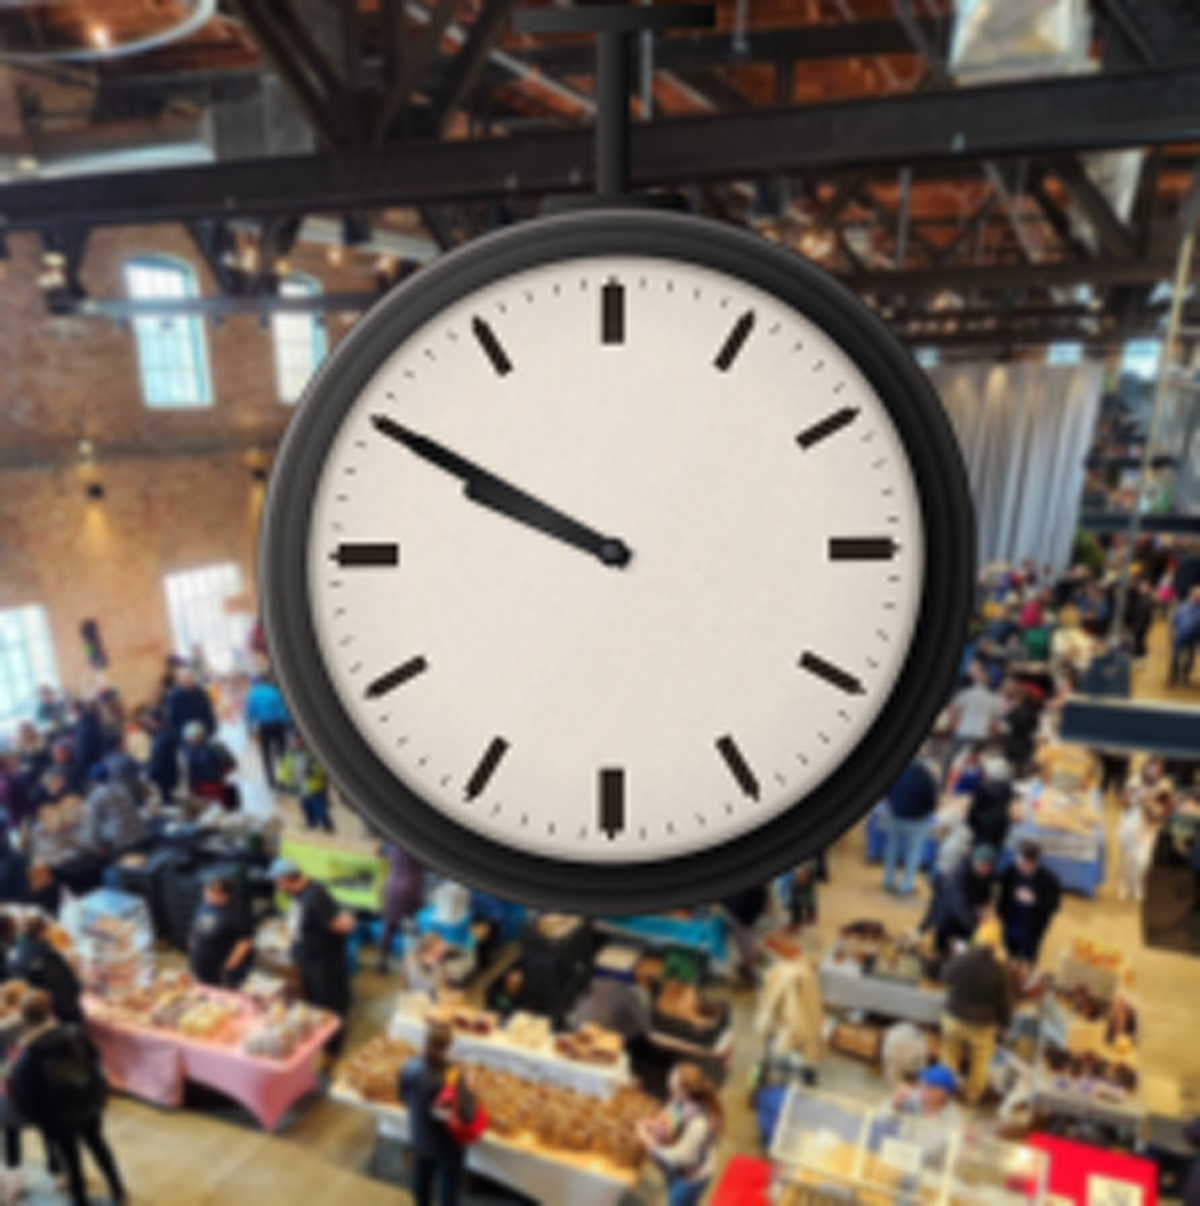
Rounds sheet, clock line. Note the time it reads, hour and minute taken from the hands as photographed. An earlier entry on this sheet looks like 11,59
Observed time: 9,50
